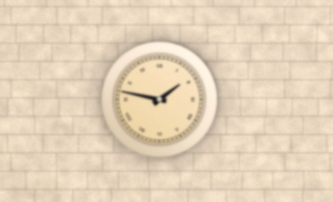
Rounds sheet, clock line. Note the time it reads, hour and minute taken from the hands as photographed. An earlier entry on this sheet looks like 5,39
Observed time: 1,47
